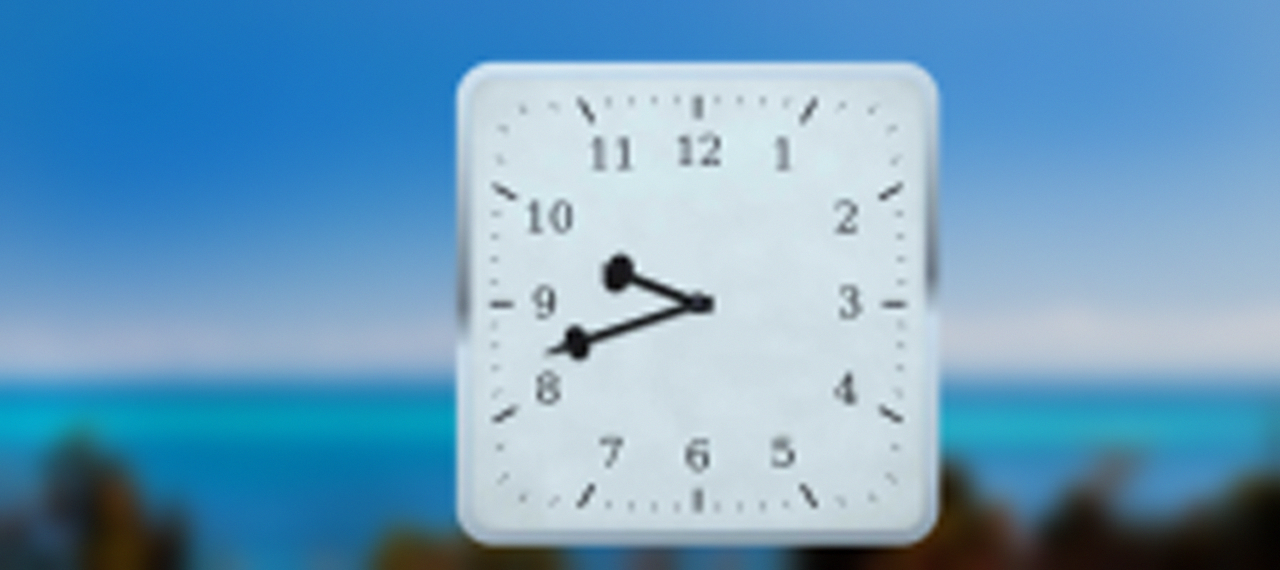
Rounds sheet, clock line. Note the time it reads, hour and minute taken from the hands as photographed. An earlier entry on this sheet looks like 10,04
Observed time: 9,42
